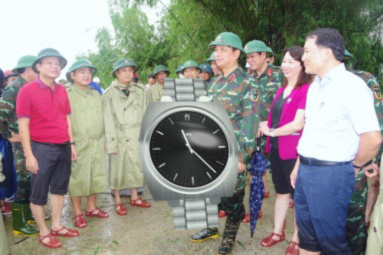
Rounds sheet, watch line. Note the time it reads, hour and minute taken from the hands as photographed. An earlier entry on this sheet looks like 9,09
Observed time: 11,23
